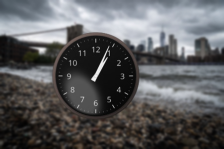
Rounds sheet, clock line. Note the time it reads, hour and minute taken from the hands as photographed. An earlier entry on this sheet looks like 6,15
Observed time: 1,04
